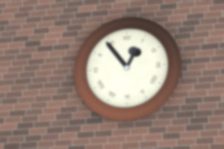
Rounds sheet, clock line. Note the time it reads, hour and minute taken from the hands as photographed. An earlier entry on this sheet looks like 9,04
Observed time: 12,54
